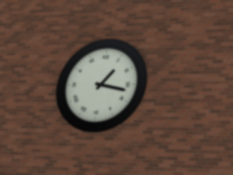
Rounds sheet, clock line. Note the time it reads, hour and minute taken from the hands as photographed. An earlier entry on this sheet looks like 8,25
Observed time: 1,17
